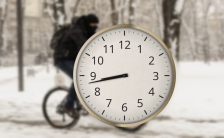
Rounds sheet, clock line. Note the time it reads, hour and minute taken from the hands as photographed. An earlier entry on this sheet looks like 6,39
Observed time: 8,43
